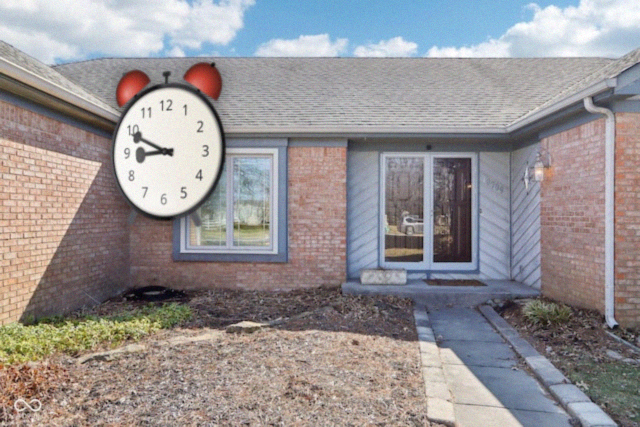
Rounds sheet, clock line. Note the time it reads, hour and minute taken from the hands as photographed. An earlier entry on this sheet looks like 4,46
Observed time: 8,49
